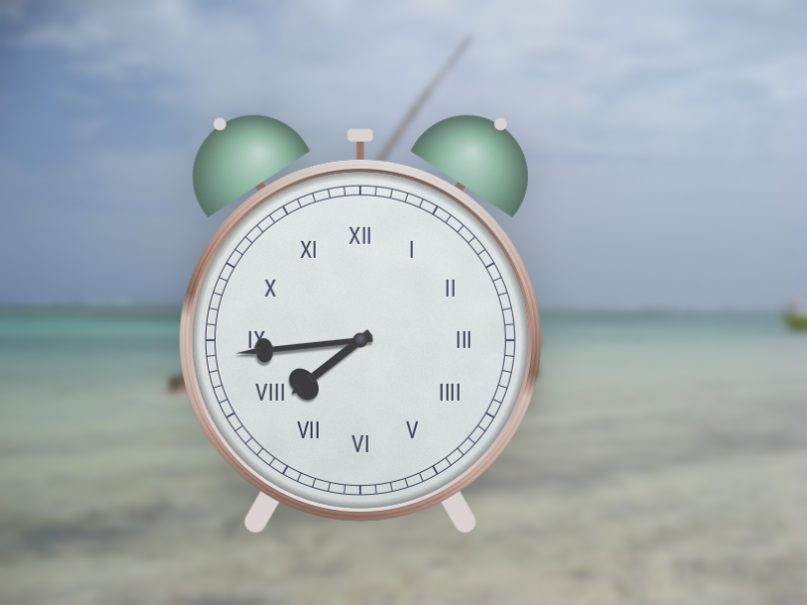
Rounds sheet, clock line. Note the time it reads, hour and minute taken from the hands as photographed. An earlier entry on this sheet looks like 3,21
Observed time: 7,44
